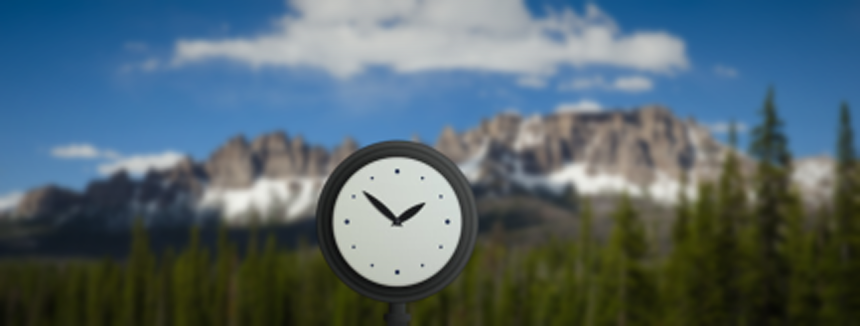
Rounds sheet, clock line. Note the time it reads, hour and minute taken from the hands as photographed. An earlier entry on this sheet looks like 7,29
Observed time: 1,52
